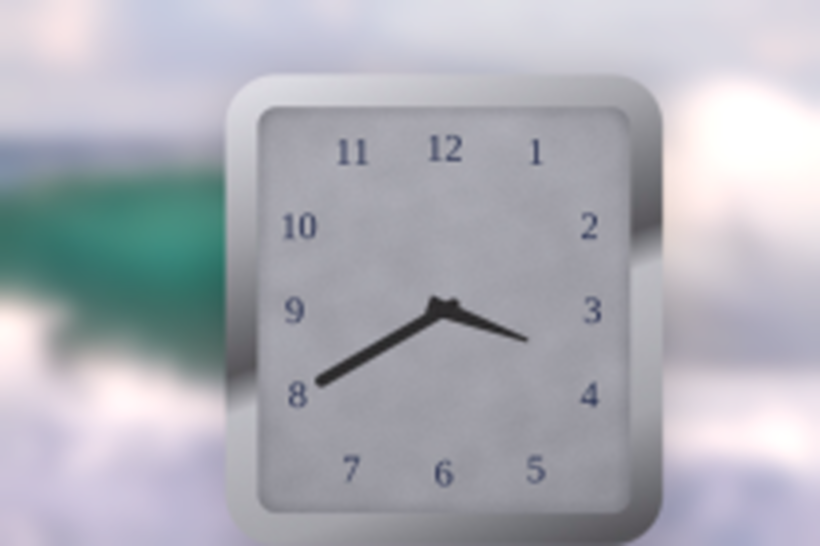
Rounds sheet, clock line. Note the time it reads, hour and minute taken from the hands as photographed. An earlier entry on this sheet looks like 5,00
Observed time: 3,40
